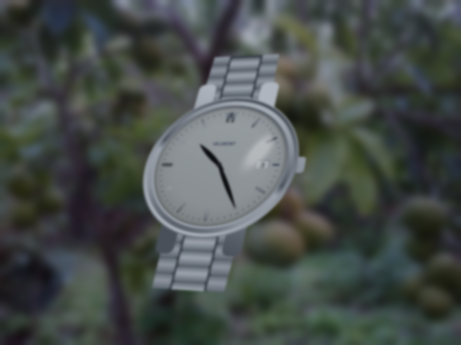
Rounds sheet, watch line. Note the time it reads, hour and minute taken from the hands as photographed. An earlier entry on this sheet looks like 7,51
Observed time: 10,25
